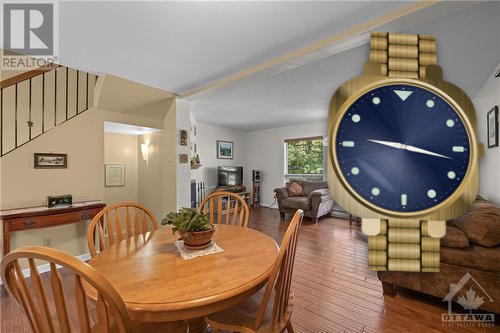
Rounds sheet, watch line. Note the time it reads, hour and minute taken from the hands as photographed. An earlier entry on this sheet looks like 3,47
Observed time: 9,17
